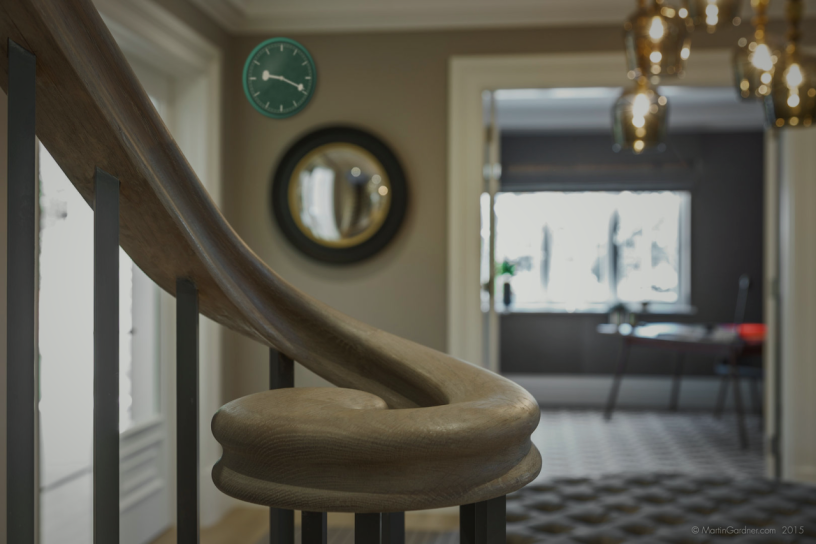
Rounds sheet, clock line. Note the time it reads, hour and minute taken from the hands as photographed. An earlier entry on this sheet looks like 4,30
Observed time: 9,19
